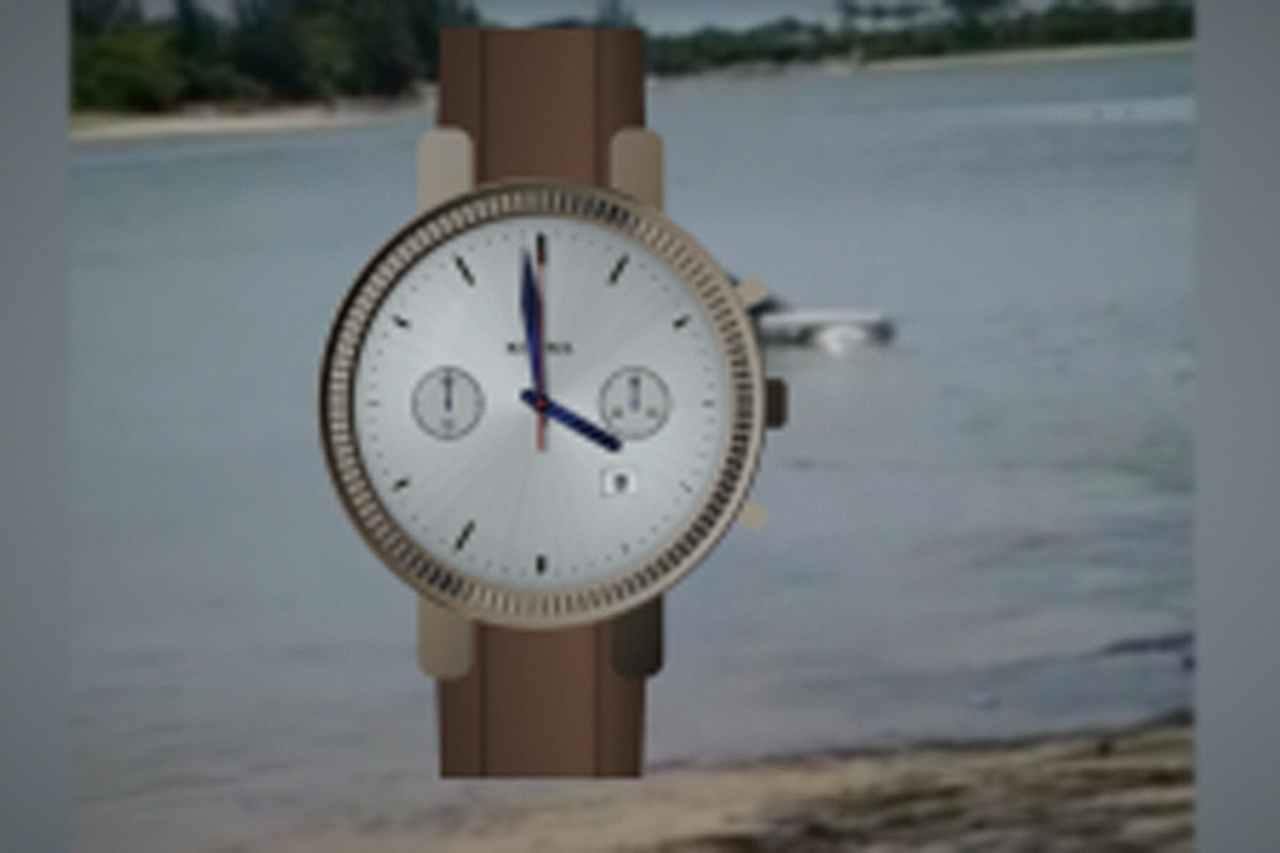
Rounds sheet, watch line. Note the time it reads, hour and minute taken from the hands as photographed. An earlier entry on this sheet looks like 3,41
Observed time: 3,59
